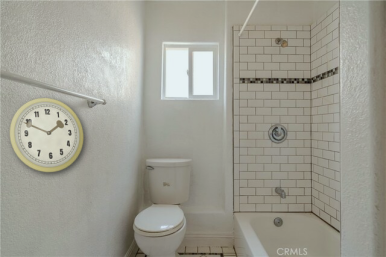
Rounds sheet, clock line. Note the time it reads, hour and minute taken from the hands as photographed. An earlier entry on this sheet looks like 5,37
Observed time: 1,49
